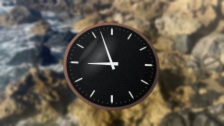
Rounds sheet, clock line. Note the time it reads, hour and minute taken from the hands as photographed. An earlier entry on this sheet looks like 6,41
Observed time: 8,57
